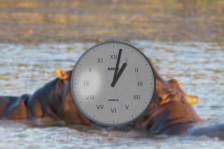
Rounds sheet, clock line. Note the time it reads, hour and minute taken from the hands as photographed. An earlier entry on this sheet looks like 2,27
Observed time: 1,02
